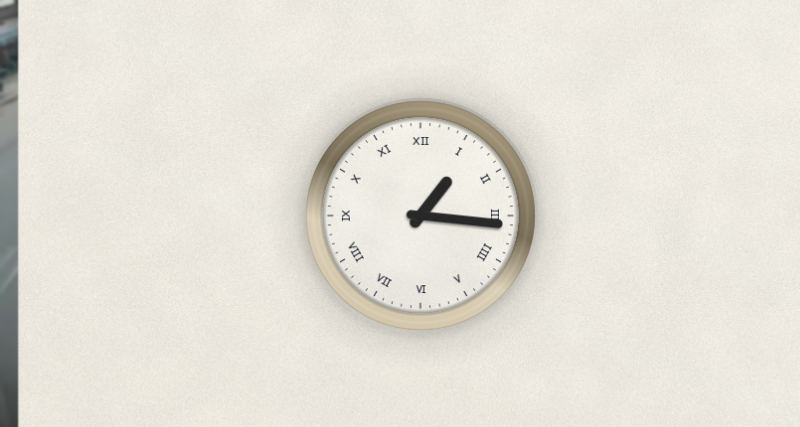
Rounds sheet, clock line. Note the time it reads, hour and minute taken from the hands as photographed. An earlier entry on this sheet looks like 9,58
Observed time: 1,16
